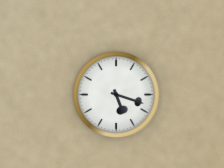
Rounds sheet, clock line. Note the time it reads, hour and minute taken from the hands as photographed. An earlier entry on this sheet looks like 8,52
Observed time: 5,18
